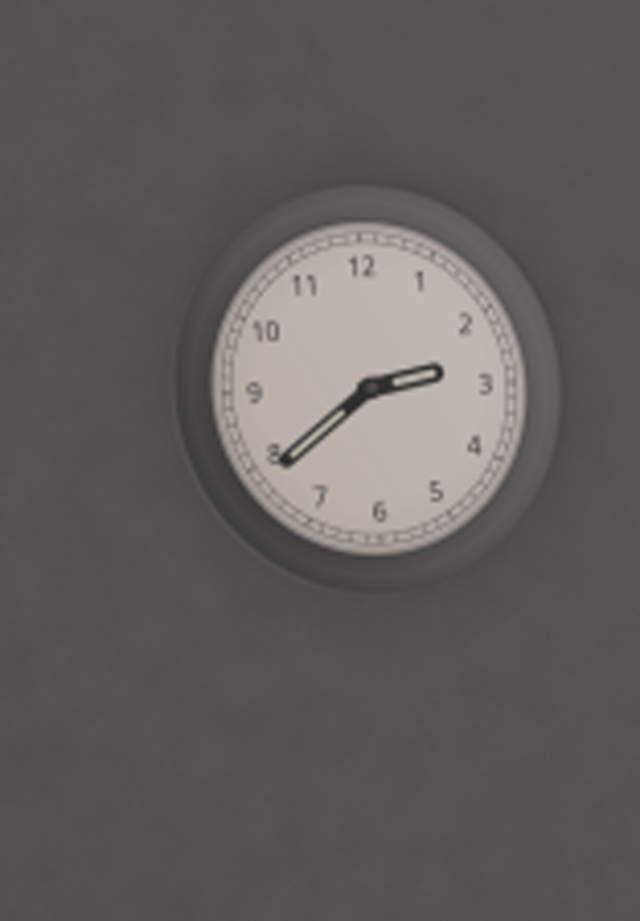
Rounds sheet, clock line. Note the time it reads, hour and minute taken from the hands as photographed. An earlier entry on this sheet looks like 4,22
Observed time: 2,39
